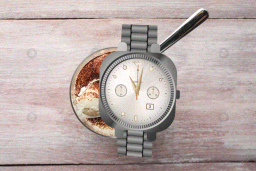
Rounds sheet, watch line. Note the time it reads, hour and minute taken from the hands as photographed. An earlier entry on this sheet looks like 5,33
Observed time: 11,02
